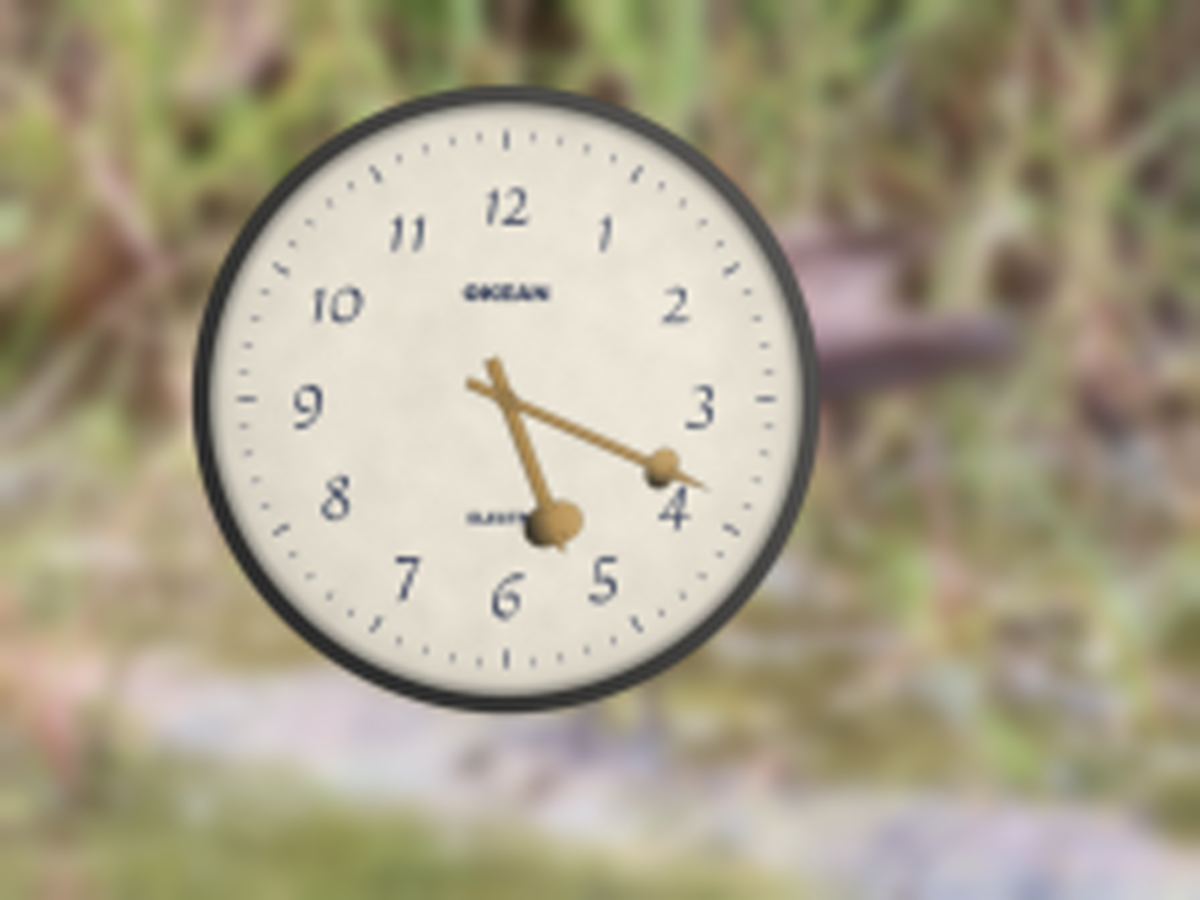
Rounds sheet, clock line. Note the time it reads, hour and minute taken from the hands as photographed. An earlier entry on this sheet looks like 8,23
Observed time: 5,19
